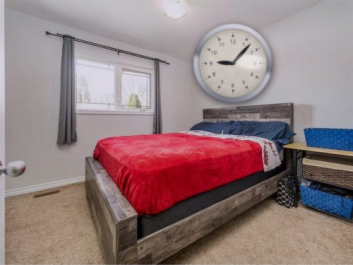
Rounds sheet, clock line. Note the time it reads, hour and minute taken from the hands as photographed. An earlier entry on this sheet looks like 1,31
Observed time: 9,07
